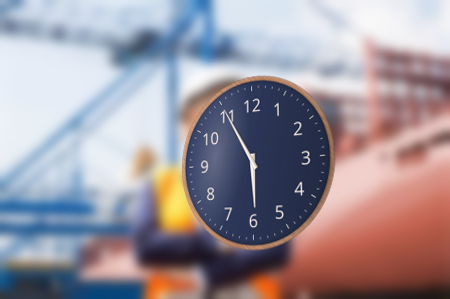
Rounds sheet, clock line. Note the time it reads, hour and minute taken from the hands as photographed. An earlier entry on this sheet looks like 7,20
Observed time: 5,55
